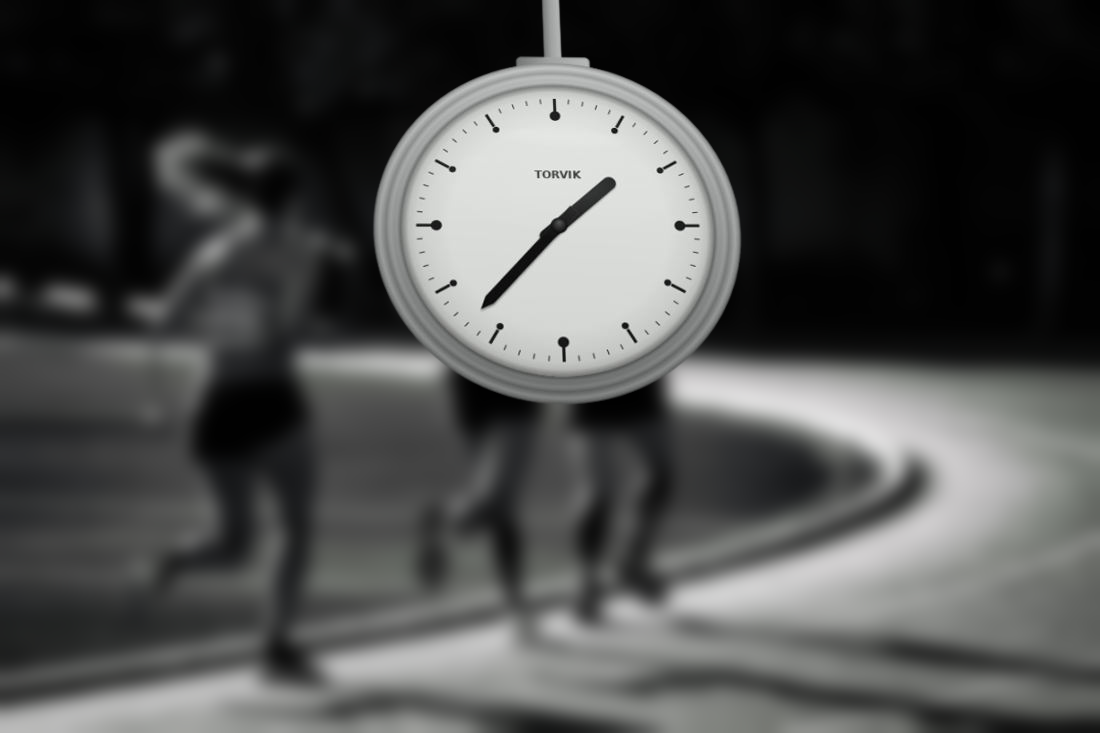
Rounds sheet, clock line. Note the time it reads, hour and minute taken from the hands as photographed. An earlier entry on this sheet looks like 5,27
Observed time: 1,37
